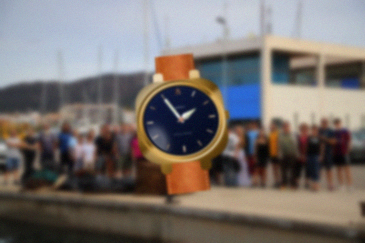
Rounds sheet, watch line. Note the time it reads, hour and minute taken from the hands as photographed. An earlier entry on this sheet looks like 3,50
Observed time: 1,55
